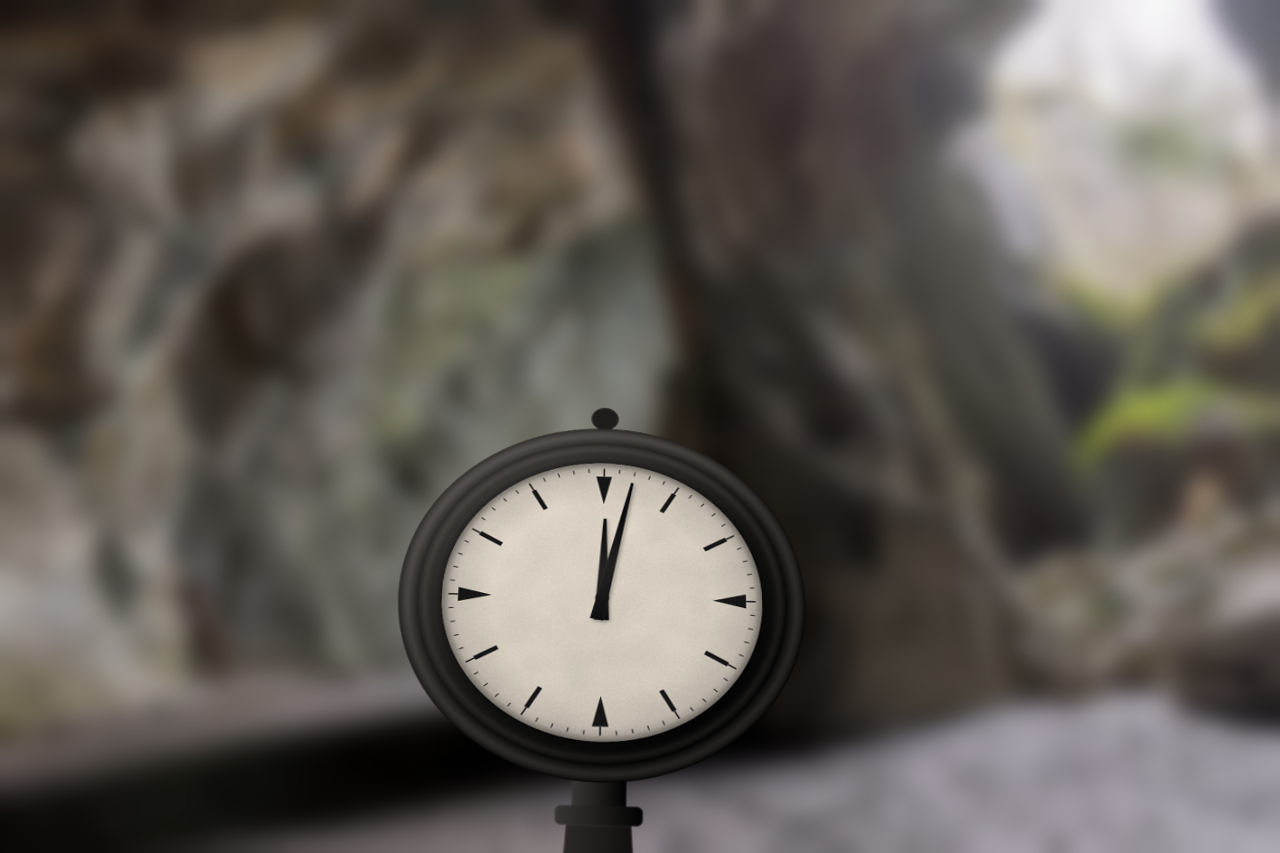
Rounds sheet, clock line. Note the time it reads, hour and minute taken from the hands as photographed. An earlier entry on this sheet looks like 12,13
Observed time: 12,02
